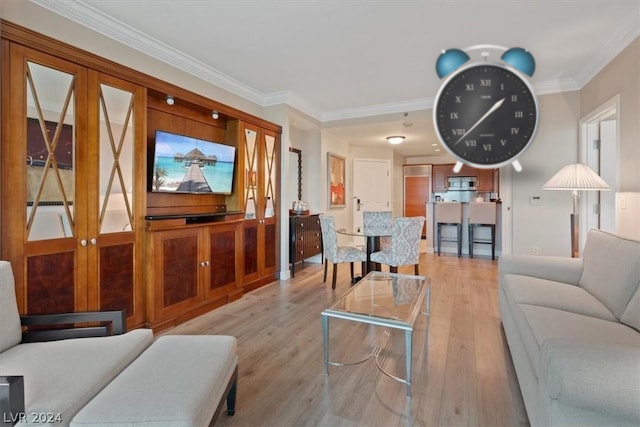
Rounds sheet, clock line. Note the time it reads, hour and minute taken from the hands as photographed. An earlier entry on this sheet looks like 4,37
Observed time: 1,38
